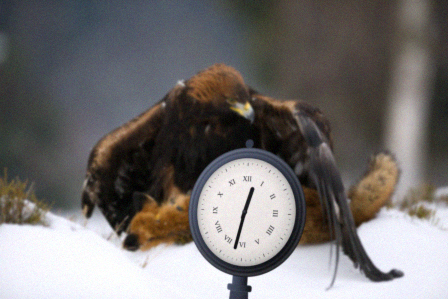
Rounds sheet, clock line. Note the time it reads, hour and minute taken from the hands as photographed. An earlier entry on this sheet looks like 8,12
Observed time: 12,32
